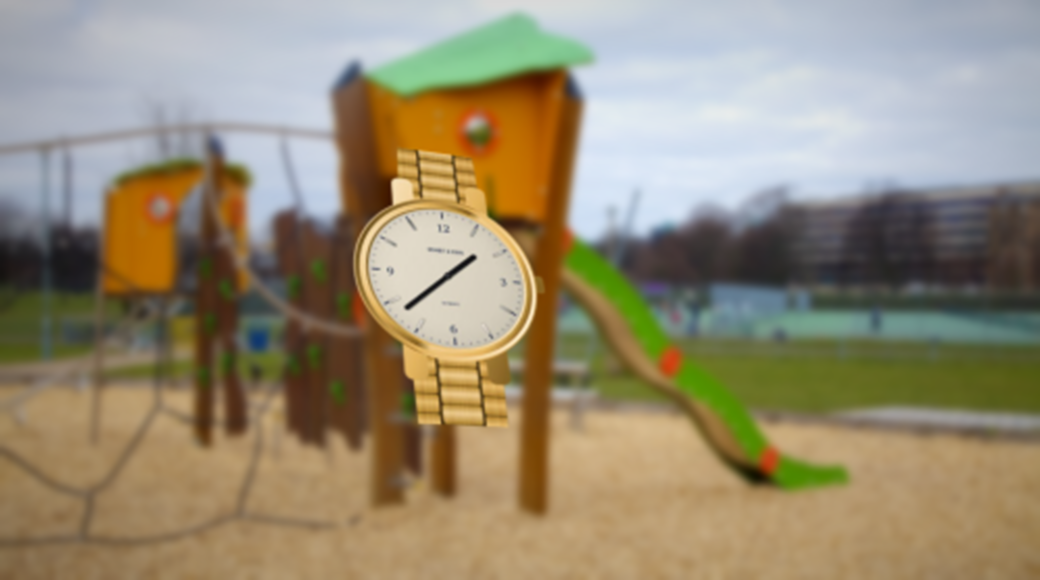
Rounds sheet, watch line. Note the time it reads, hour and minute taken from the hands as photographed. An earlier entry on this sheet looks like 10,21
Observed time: 1,38
